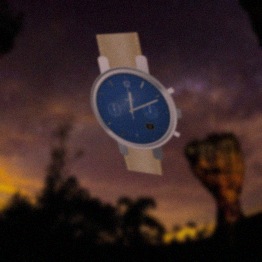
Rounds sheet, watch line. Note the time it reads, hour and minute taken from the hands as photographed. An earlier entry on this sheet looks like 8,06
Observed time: 12,11
